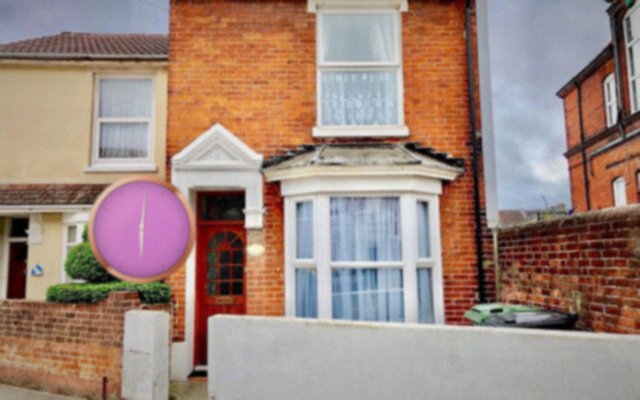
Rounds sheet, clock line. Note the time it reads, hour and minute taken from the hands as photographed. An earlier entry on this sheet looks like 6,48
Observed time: 6,01
